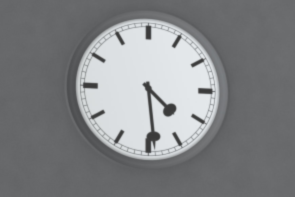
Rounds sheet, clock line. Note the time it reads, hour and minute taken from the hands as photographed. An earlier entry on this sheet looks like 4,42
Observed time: 4,29
